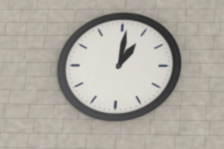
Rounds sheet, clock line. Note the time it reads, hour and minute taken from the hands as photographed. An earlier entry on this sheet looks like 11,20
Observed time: 1,01
